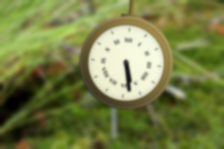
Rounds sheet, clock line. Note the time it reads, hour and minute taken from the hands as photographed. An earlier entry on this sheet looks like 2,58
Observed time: 5,28
